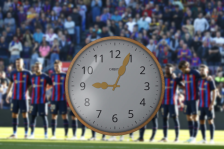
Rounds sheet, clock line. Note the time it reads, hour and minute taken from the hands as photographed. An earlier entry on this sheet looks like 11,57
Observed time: 9,04
